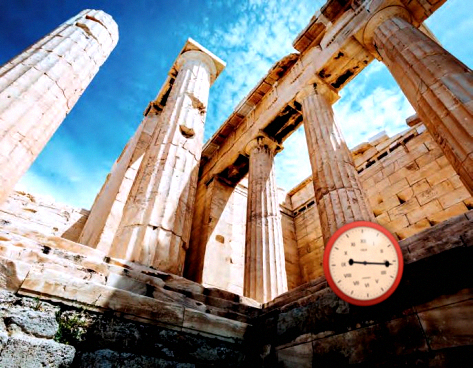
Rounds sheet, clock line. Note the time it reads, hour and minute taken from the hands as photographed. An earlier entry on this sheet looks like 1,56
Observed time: 9,16
